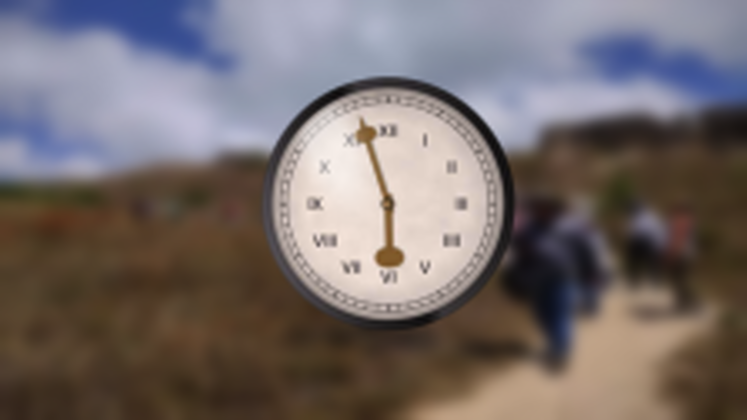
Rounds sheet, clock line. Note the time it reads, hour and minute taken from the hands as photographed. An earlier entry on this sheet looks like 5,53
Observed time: 5,57
